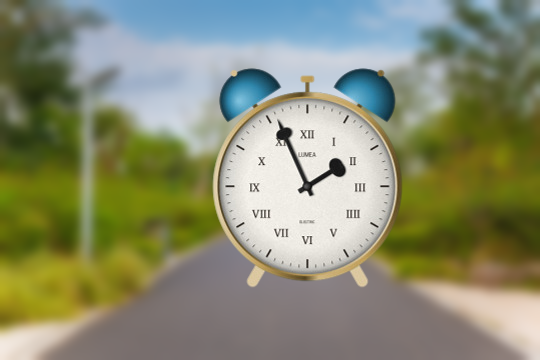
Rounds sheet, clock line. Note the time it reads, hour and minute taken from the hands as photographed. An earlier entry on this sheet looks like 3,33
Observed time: 1,56
